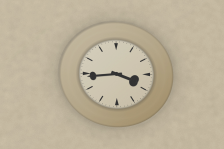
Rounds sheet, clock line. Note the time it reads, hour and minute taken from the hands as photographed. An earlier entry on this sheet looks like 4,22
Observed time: 3,44
